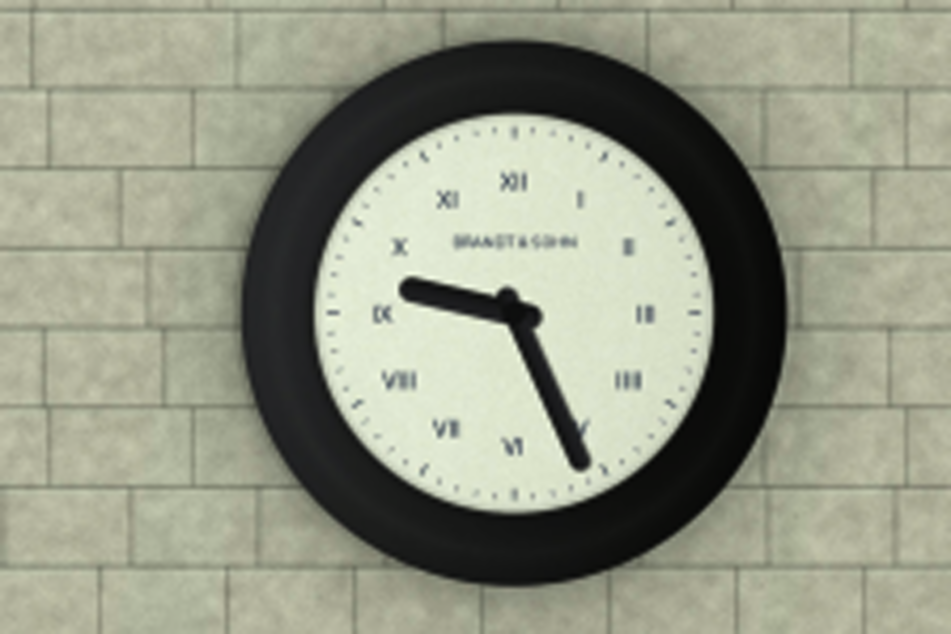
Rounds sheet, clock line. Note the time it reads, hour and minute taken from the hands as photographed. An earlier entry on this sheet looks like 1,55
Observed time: 9,26
